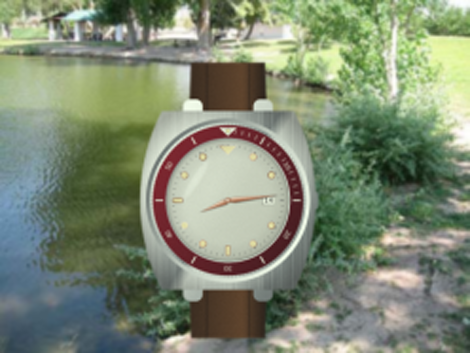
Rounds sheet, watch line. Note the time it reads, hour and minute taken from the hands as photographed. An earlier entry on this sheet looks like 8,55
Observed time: 8,14
